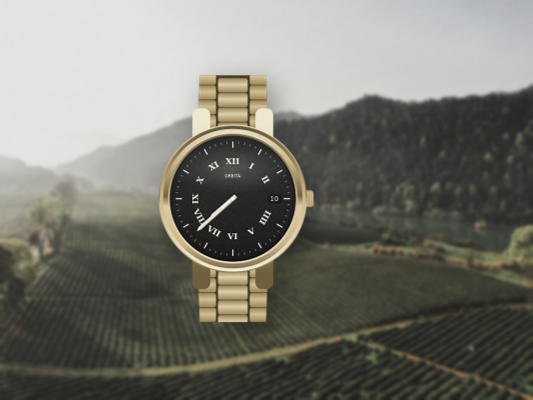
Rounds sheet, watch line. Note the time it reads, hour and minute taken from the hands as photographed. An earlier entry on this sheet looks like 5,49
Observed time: 7,38
